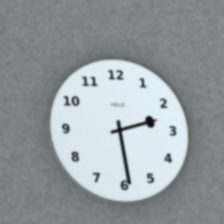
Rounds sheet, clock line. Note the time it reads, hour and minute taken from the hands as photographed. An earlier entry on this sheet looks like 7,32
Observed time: 2,29
